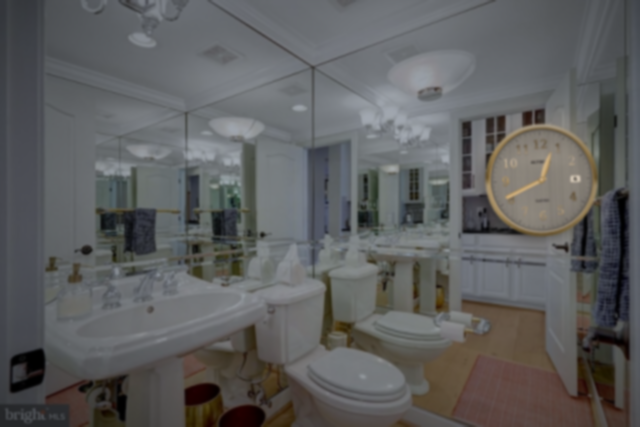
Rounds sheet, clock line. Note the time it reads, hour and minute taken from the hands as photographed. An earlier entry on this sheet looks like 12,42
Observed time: 12,41
